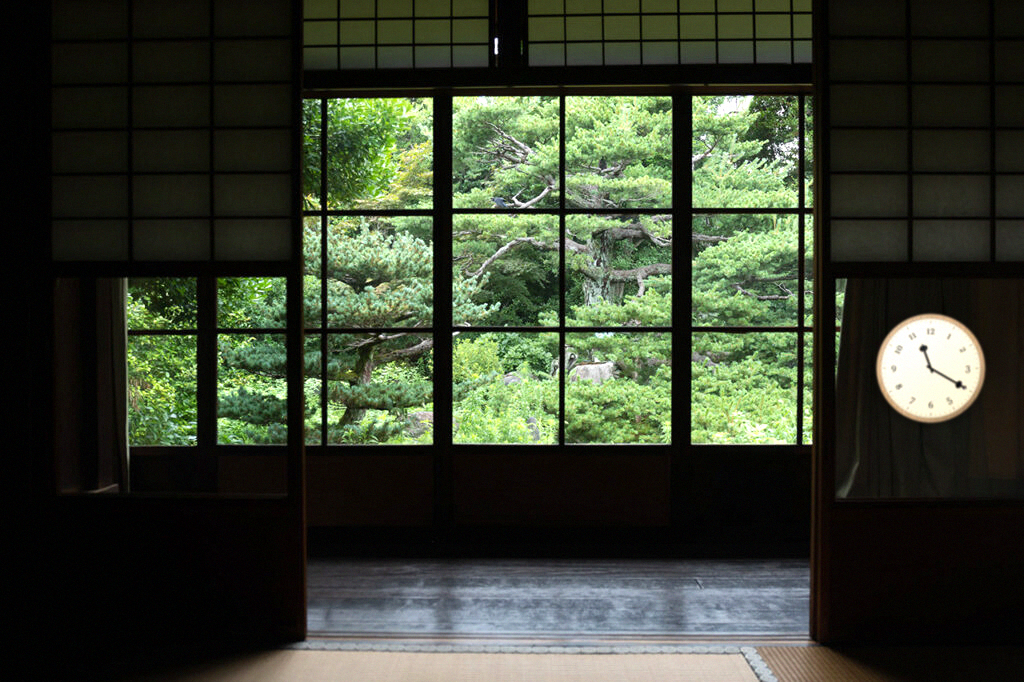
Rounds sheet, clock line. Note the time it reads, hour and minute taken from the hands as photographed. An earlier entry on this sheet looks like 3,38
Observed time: 11,20
